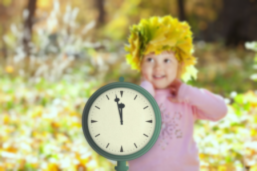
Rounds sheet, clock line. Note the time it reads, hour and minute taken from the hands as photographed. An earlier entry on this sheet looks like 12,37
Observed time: 11,58
